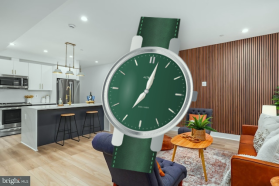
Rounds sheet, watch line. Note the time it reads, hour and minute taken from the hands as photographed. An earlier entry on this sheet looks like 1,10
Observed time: 7,02
